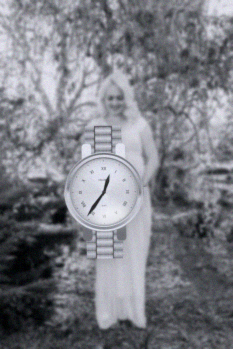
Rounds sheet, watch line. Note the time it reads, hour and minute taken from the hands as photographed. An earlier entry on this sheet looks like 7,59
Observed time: 12,36
